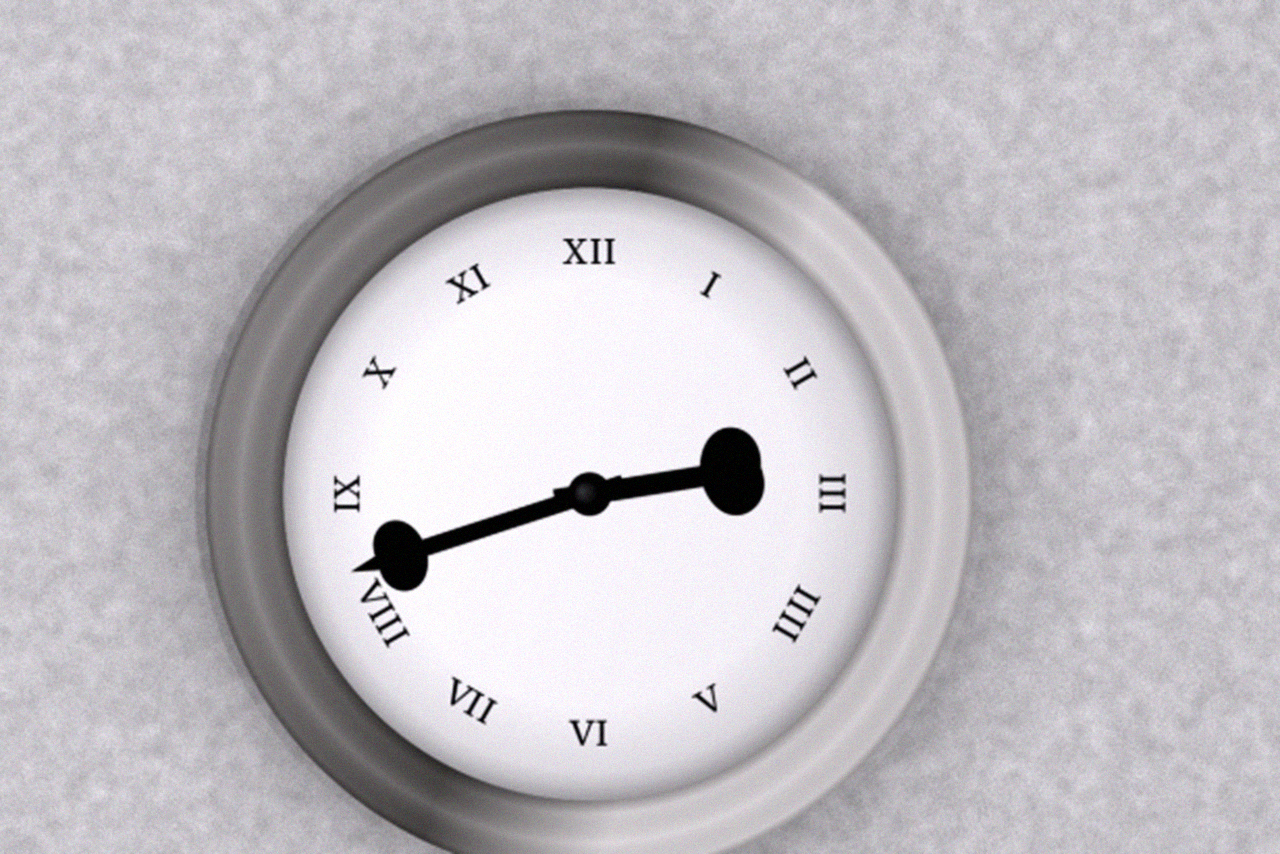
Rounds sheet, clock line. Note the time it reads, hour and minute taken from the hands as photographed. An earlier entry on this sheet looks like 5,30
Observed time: 2,42
